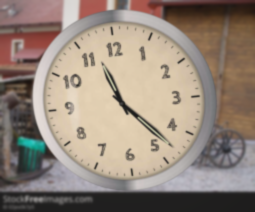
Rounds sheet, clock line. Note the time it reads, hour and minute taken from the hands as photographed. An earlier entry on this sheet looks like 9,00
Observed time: 11,23
